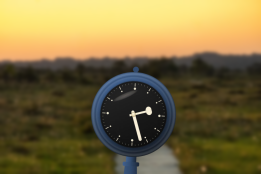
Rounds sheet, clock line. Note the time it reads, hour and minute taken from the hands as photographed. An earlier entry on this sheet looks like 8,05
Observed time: 2,27
